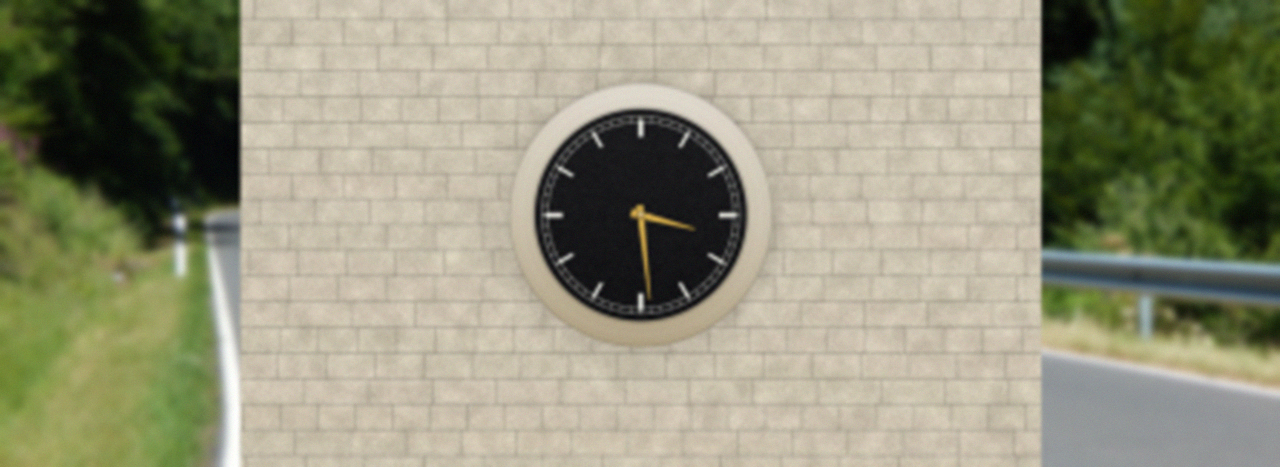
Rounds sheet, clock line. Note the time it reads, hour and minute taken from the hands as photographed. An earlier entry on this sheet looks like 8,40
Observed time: 3,29
